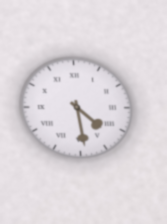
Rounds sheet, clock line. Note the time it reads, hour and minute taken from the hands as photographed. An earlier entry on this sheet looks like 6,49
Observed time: 4,29
